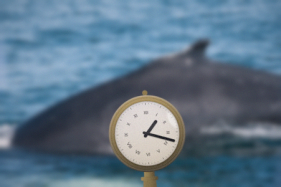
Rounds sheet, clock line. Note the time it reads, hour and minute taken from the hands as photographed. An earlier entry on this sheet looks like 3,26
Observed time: 1,18
